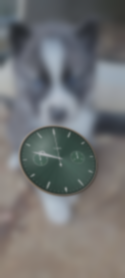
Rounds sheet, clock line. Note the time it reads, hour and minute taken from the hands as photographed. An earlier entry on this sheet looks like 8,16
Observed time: 9,48
